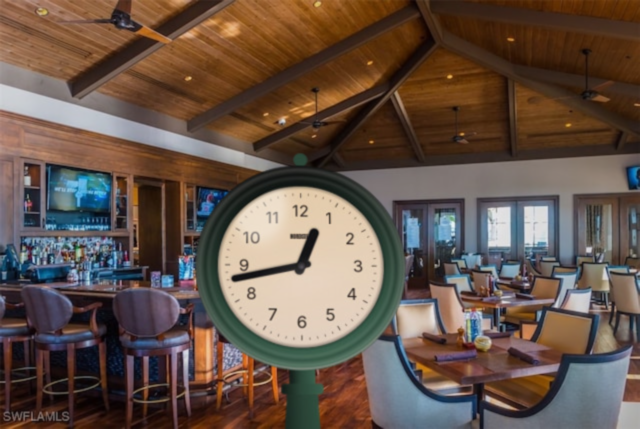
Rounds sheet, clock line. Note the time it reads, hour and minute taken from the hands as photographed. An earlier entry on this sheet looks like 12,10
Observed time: 12,43
